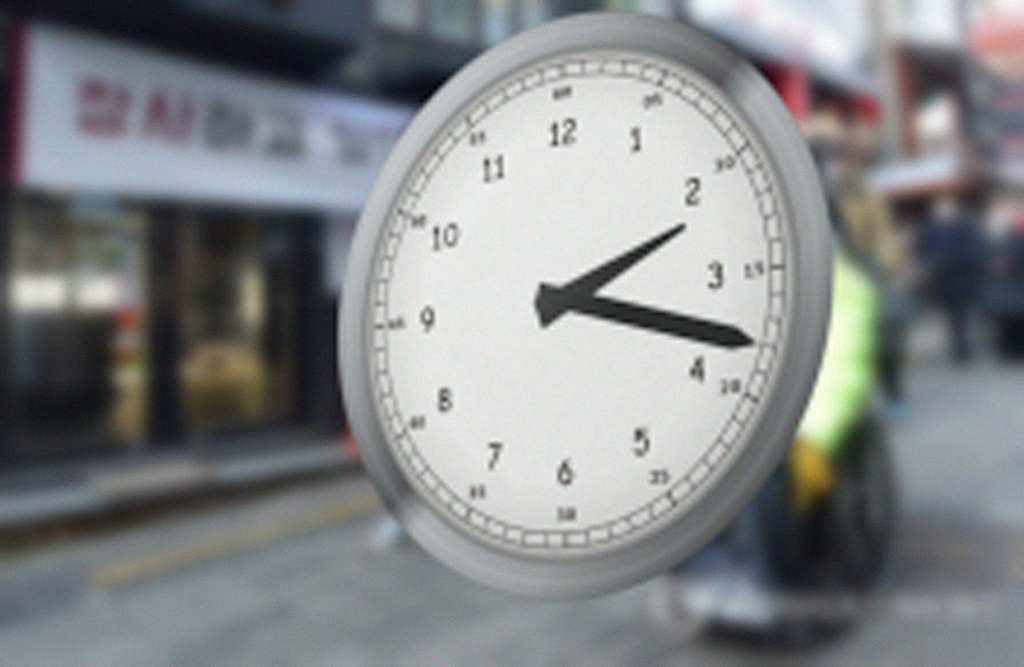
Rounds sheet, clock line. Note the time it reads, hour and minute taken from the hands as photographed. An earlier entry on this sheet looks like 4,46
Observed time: 2,18
